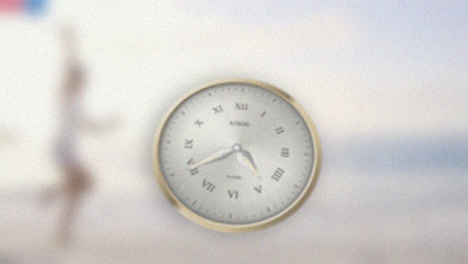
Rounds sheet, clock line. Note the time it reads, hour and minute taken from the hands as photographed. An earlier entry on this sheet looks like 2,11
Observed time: 4,40
